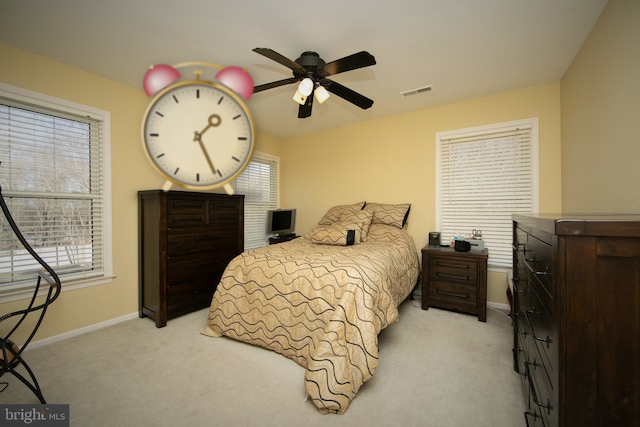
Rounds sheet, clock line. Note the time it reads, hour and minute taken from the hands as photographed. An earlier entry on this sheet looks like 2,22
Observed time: 1,26
